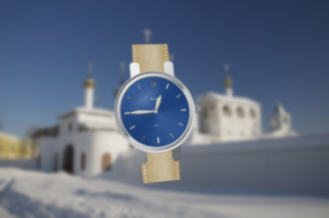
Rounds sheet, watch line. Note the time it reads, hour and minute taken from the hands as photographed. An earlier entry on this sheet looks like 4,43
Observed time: 12,45
